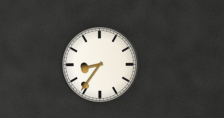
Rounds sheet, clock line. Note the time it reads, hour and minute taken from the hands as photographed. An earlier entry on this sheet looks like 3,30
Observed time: 8,36
